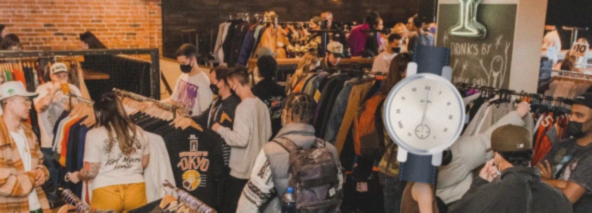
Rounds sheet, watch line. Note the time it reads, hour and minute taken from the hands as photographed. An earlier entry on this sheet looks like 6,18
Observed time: 6,00
